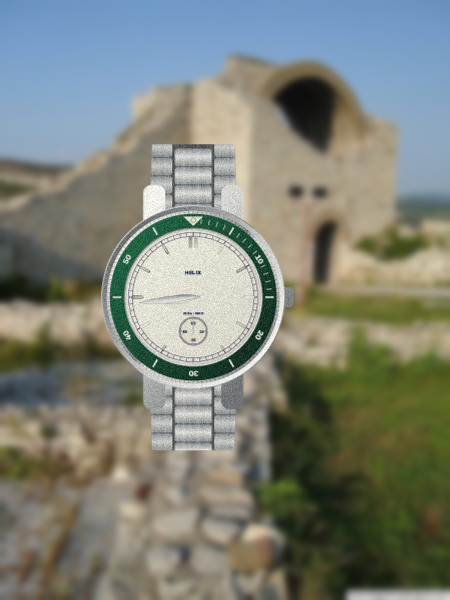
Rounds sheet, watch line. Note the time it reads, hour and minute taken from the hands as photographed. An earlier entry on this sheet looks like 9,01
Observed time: 8,44
